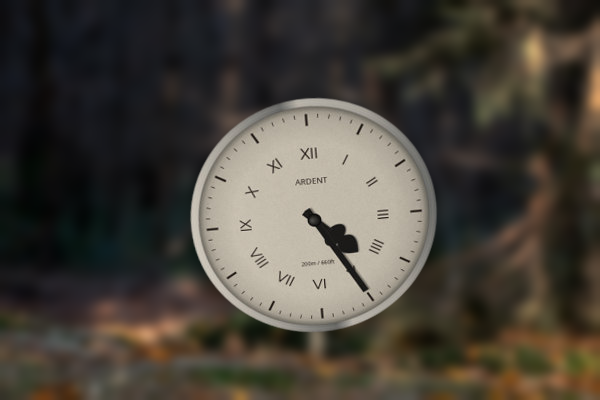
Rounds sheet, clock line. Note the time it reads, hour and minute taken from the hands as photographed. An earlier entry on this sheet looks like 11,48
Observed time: 4,25
